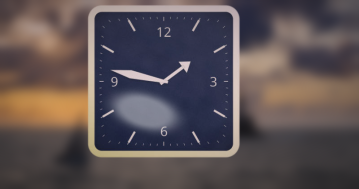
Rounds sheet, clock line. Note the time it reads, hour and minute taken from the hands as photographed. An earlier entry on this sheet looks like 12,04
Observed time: 1,47
